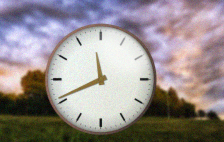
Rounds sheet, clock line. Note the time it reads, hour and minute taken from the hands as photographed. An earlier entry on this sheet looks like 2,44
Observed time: 11,41
